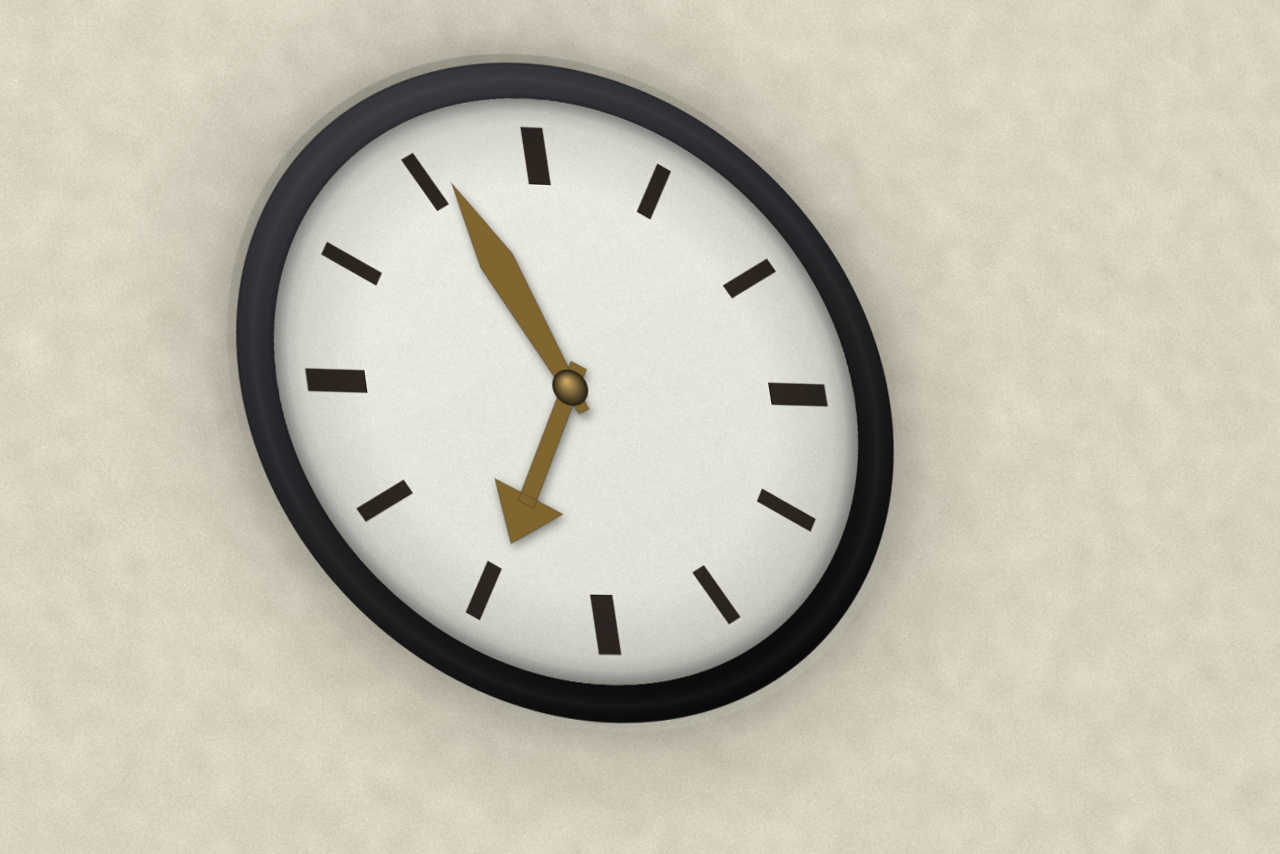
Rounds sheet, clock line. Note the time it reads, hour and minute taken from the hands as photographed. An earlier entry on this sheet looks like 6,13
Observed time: 6,56
